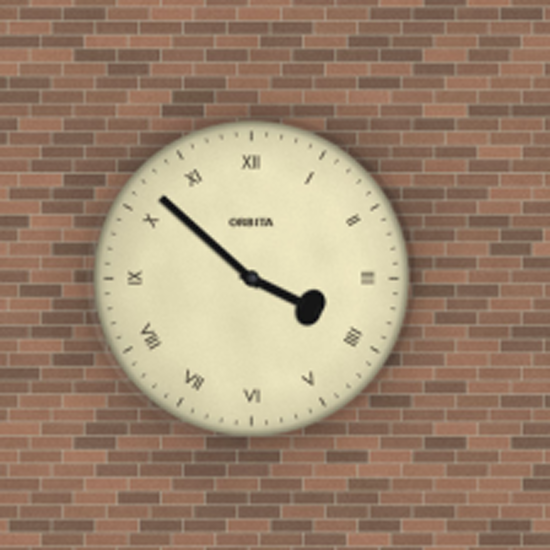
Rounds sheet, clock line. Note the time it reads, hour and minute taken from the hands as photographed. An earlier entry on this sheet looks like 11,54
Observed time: 3,52
